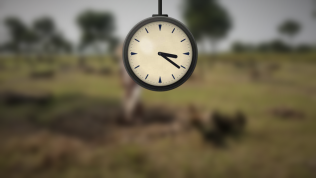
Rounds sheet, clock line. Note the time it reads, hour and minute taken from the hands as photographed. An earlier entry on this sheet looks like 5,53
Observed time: 3,21
